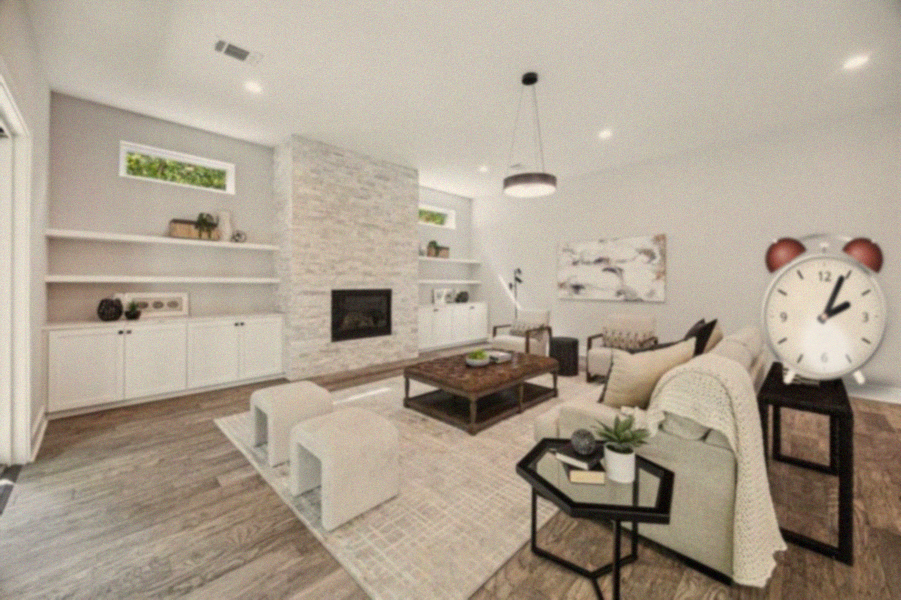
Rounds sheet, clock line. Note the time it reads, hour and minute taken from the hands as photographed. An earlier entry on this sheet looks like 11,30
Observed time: 2,04
